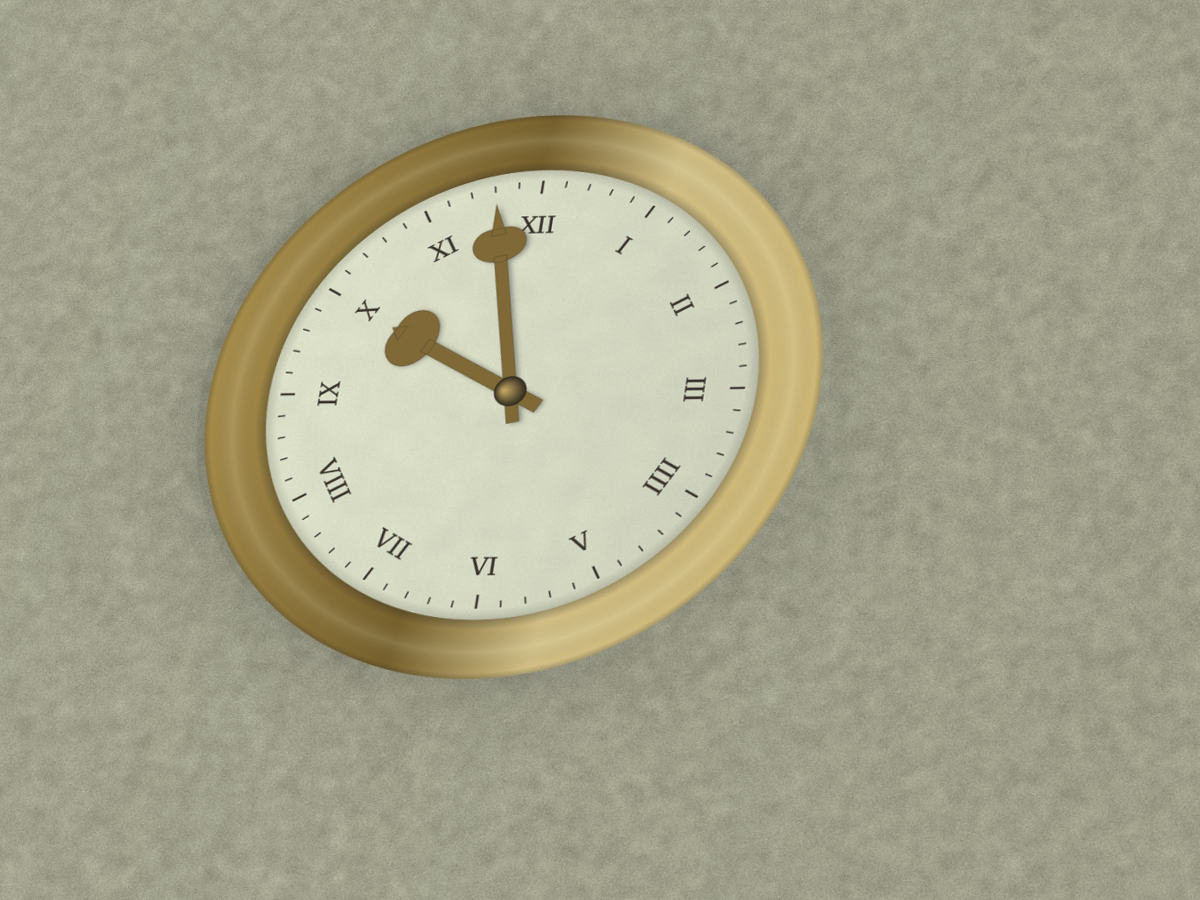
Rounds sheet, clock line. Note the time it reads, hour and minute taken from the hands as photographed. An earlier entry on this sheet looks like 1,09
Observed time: 9,58
